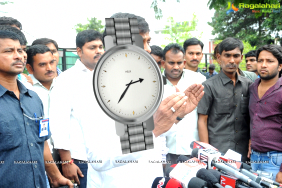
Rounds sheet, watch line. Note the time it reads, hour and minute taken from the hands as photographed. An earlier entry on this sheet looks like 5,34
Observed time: 2,37
